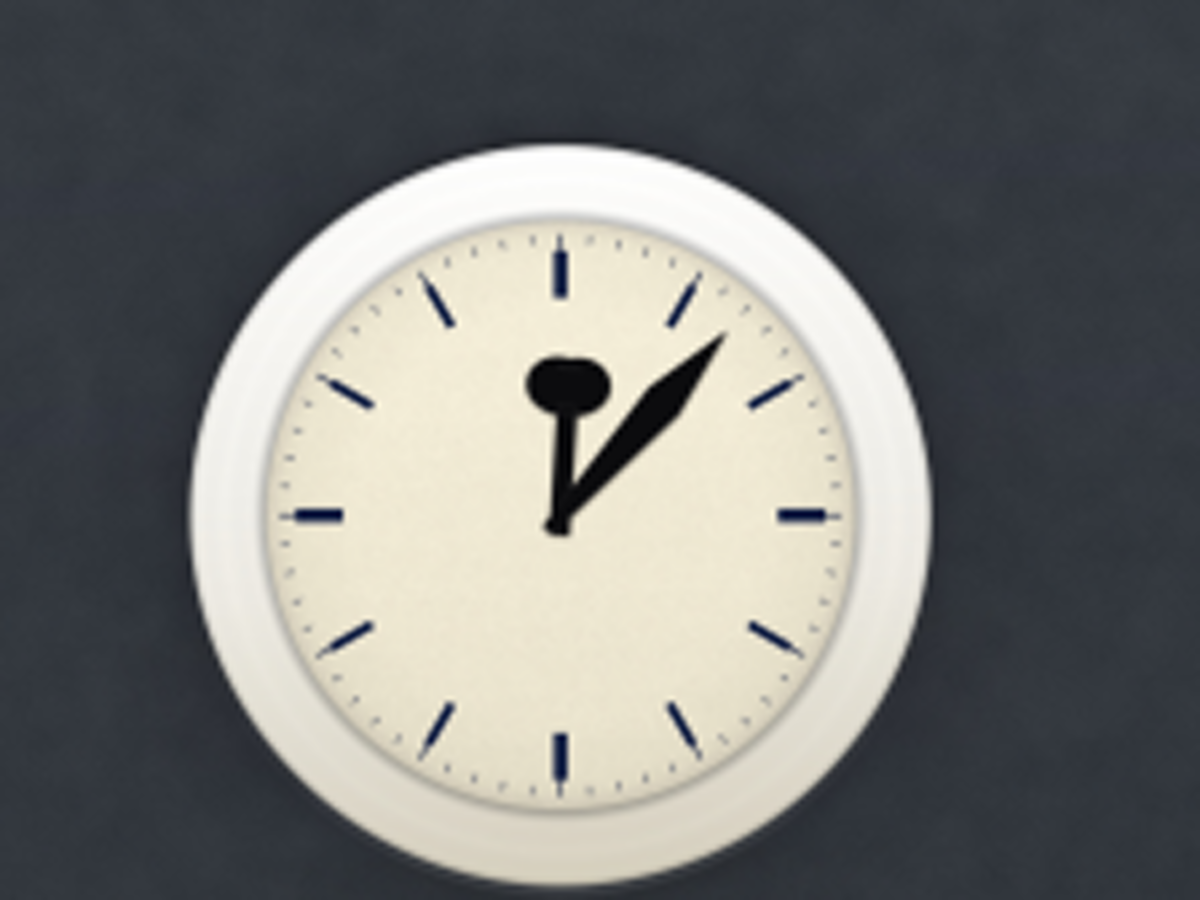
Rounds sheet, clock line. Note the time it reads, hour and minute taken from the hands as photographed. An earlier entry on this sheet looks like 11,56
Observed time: 12,07
